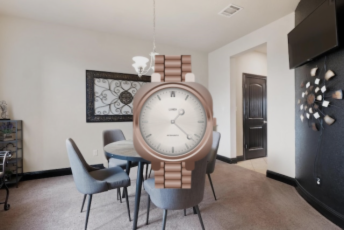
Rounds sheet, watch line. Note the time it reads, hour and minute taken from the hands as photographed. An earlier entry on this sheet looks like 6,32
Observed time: 1,22
